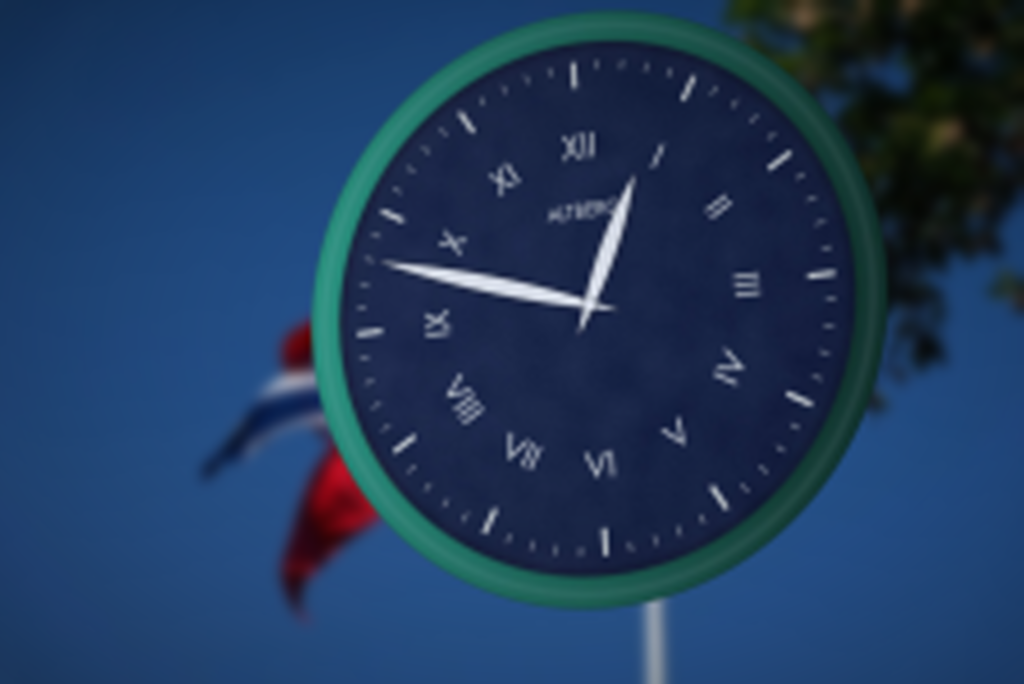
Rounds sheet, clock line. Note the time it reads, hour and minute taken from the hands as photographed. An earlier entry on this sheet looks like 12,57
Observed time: 12,48
